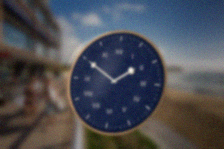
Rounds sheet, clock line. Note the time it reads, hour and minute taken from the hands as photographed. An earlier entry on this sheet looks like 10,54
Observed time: 1,50
